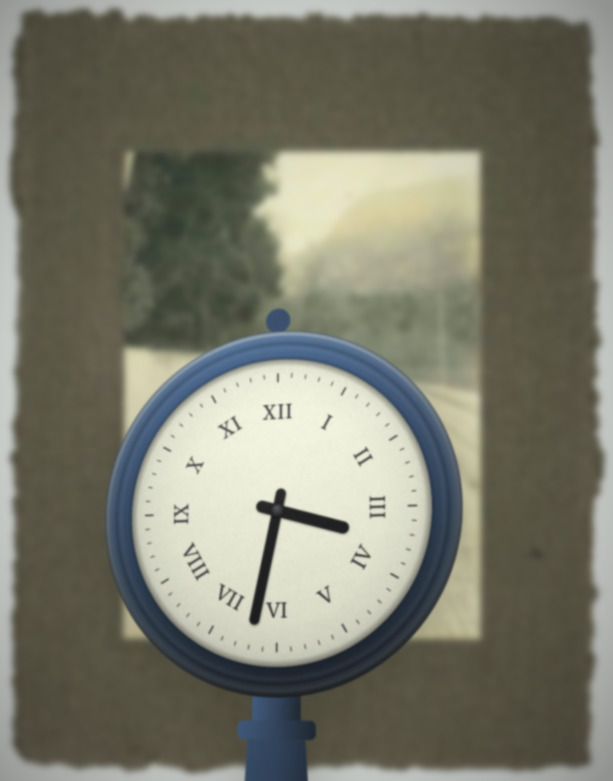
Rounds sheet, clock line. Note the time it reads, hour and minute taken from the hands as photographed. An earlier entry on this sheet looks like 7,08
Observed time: 3,32
